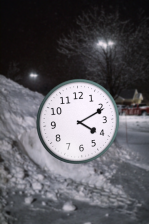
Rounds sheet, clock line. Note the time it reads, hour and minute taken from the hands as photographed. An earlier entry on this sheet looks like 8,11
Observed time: 4,11
